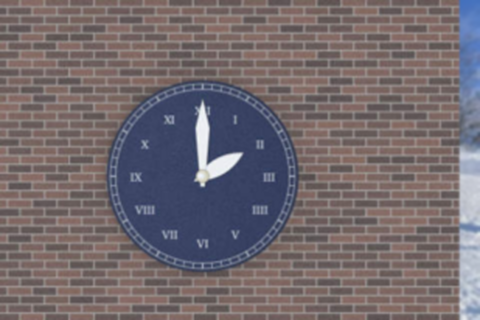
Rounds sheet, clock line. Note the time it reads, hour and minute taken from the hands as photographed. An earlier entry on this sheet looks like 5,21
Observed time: 2,00
